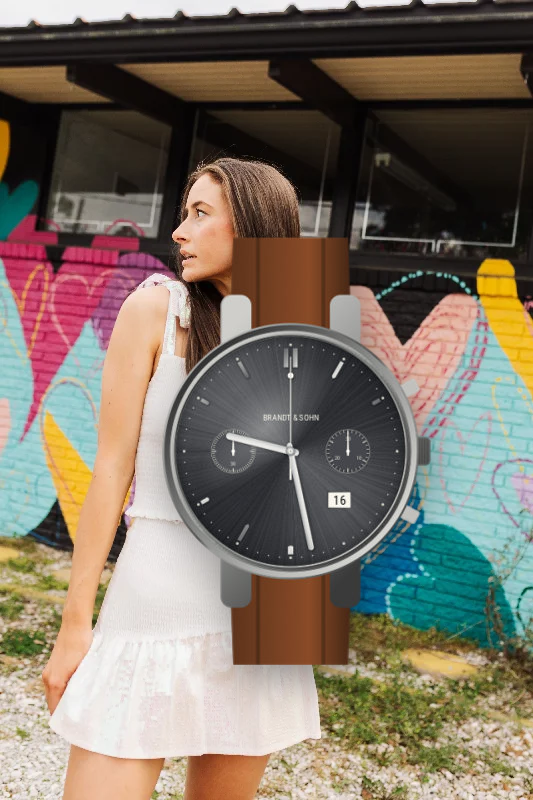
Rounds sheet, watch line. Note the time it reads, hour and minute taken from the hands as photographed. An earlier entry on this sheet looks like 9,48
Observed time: 9,28
